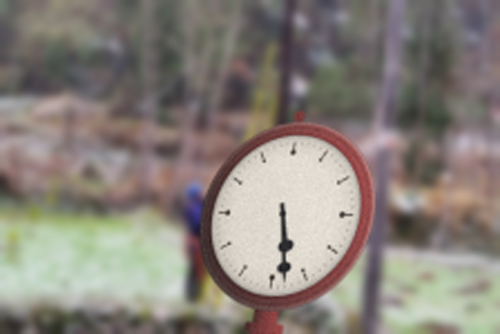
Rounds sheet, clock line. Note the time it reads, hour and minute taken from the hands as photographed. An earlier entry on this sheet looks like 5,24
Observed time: 5,28
